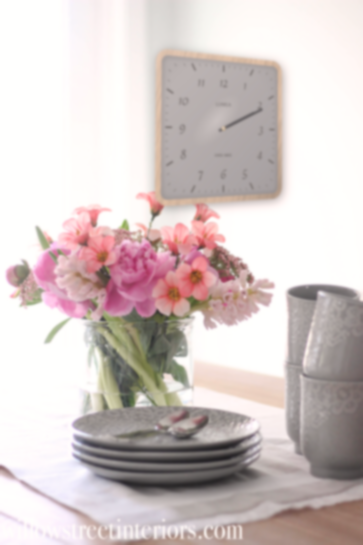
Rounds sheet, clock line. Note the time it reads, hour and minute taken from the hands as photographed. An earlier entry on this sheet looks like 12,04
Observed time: 2,11
